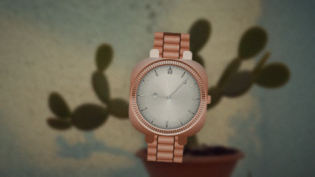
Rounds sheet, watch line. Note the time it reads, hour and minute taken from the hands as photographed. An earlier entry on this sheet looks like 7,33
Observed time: 9,07
